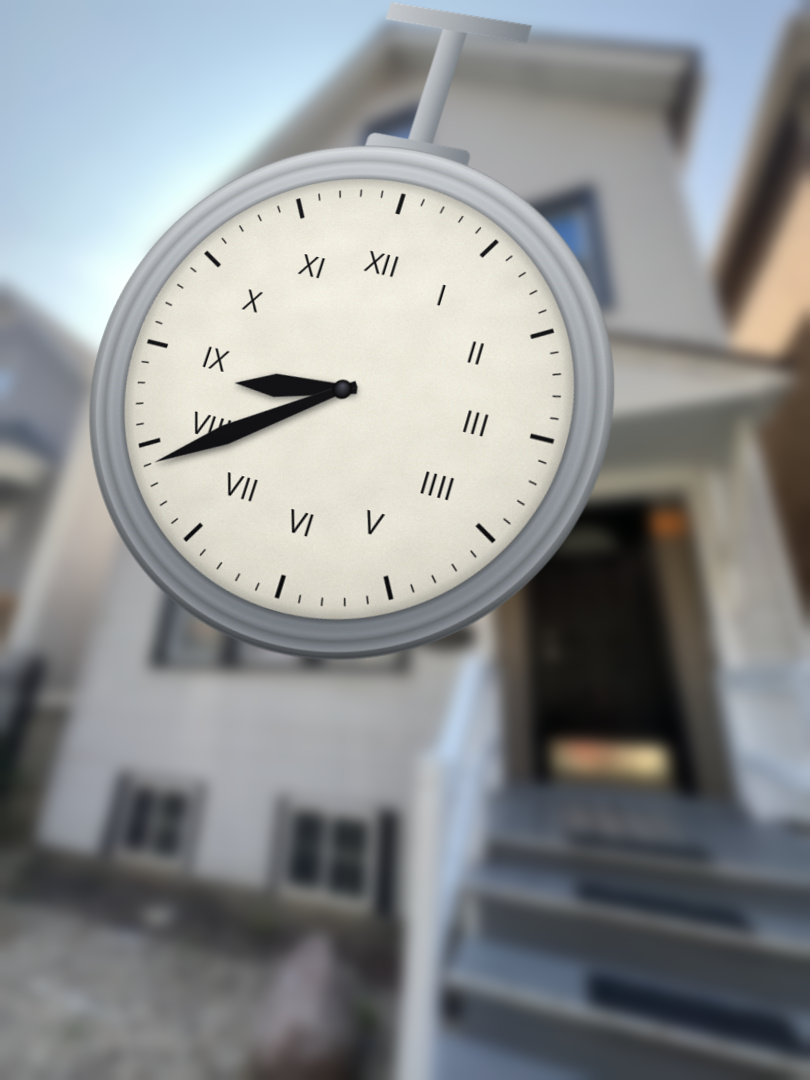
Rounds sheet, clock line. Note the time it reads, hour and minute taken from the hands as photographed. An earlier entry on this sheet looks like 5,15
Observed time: 8,39
